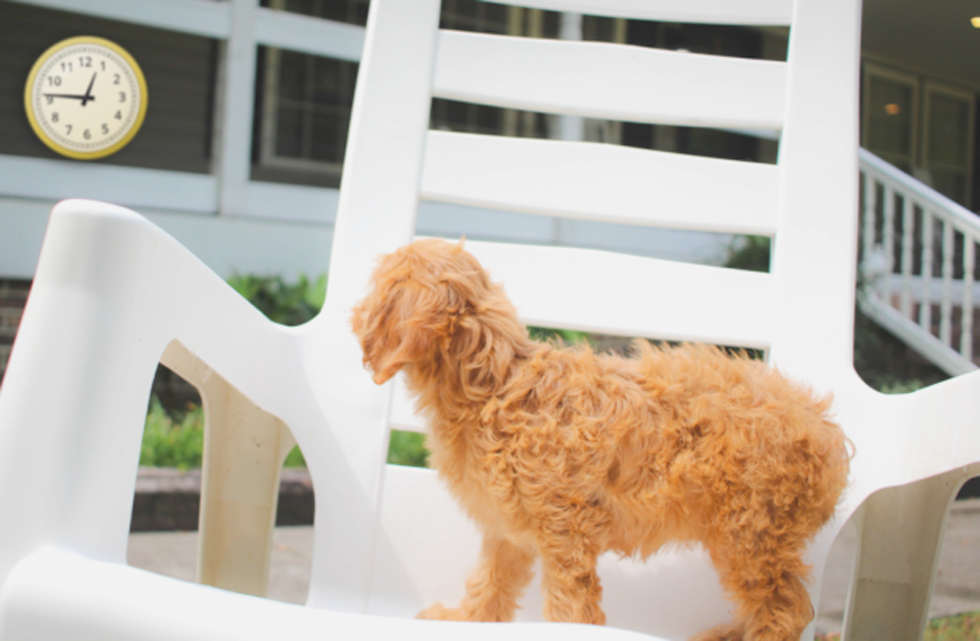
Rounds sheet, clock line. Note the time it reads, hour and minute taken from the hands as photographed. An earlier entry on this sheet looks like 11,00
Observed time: 12,46
